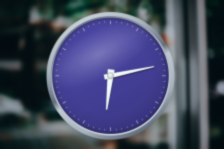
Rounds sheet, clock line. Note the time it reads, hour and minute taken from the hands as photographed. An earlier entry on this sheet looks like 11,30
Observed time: 6,13
